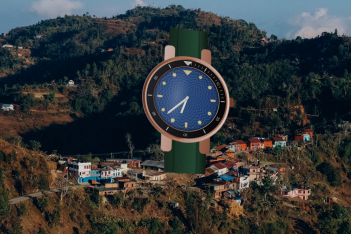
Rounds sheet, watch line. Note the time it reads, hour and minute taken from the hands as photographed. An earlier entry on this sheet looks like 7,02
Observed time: 6,38
